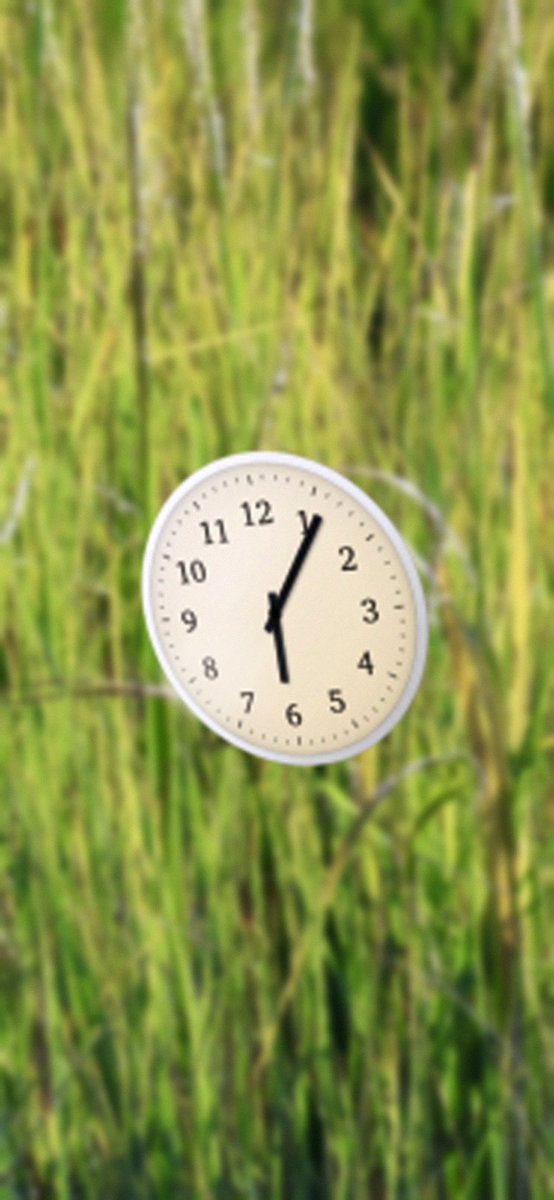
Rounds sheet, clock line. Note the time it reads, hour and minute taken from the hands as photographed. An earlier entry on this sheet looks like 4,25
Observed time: 6,06
